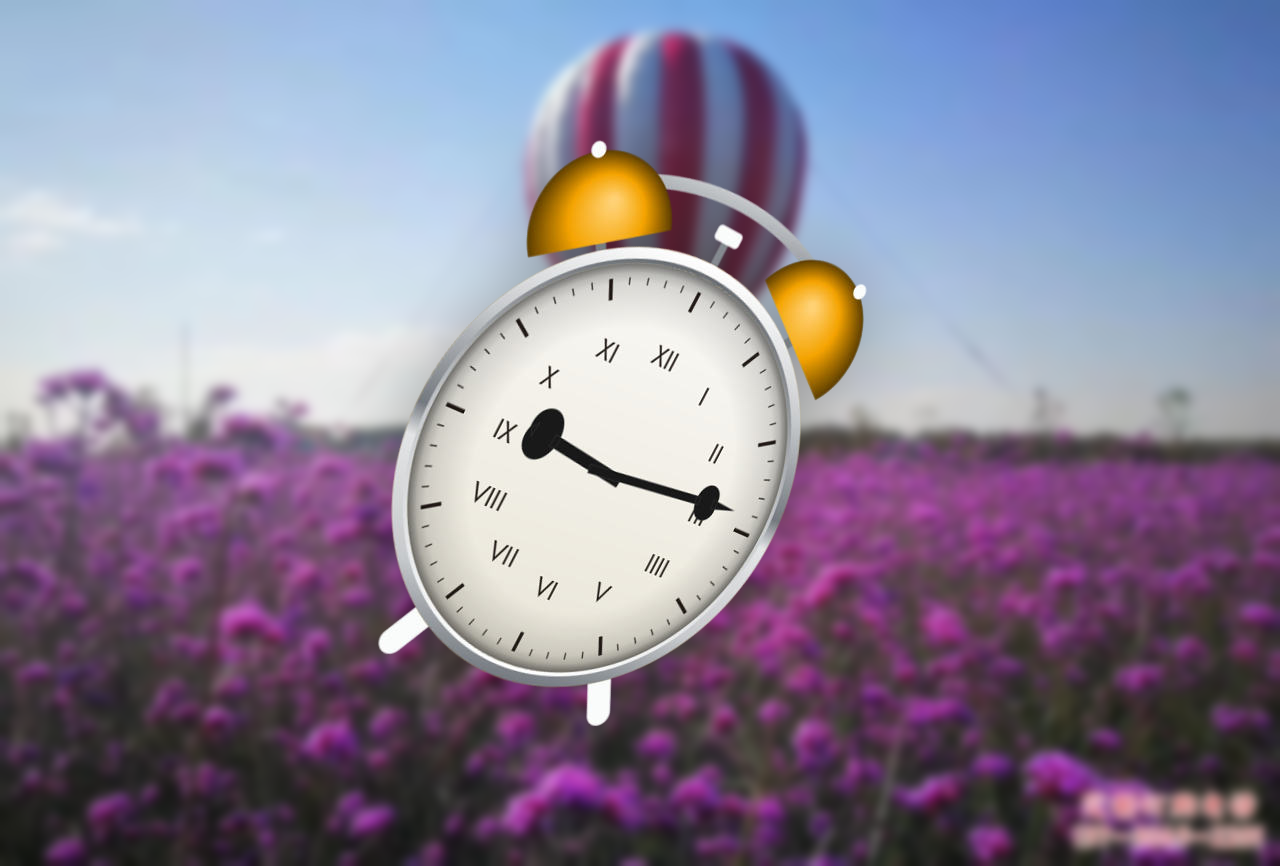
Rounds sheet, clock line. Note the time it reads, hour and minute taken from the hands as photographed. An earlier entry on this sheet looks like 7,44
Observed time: 9,14
